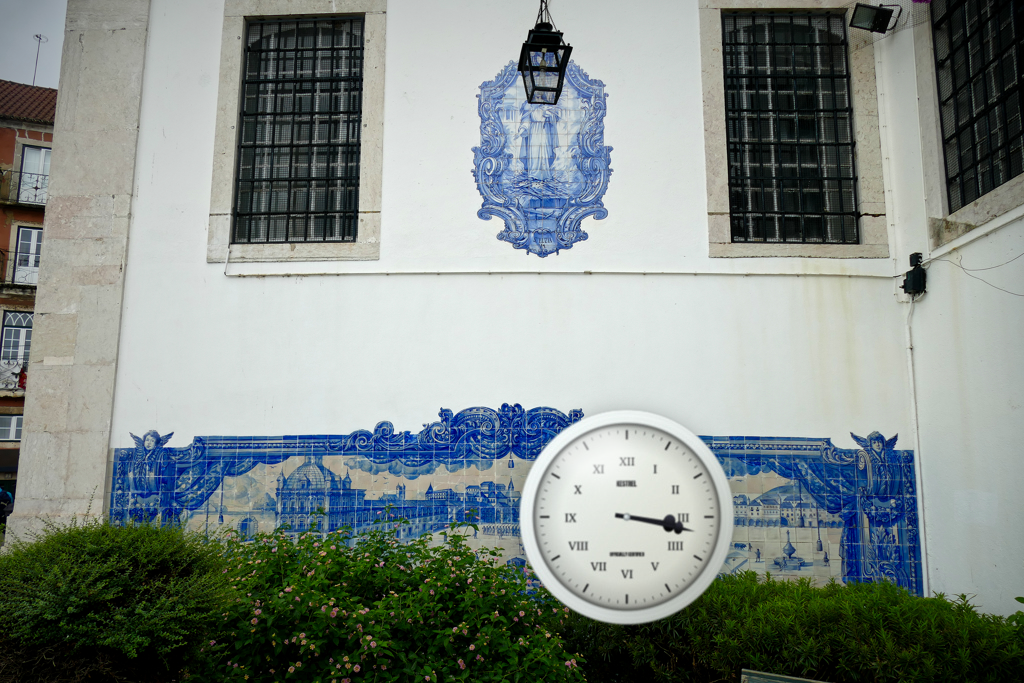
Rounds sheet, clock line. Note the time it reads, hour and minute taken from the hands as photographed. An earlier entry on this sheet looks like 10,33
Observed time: 3,17
